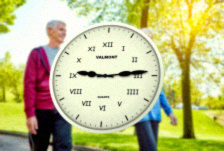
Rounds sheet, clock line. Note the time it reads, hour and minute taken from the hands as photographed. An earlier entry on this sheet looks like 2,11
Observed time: 9,14
